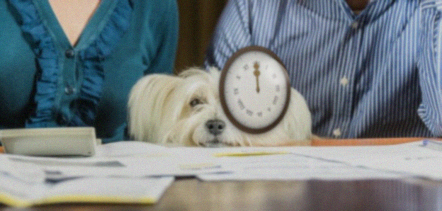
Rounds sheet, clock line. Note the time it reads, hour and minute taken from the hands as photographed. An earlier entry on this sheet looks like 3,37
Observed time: 12,00
